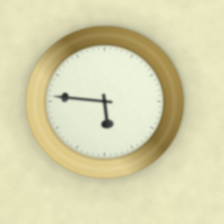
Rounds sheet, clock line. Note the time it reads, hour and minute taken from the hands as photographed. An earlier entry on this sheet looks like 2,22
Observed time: 5,46
